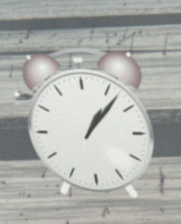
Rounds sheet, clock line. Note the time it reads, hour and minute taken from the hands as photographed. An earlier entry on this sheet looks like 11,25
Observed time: 1,07
